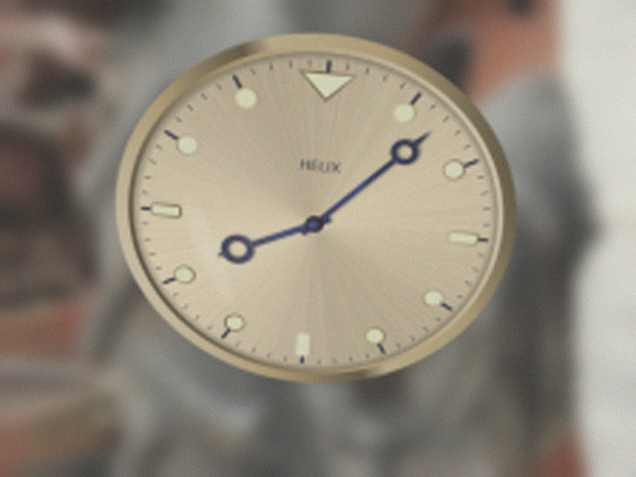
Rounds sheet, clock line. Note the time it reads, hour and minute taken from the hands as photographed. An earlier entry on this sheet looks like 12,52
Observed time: 8,07
